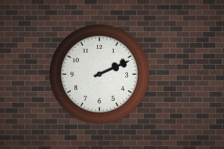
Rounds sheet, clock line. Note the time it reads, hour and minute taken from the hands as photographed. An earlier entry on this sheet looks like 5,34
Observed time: 2,11
